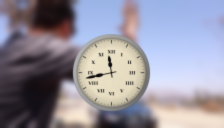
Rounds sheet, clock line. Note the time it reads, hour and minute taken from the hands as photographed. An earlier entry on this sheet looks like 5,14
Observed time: 11,43
